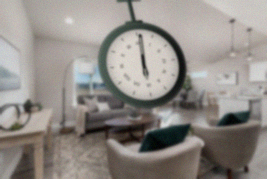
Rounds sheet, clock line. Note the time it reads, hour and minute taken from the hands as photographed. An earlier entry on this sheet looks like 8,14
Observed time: 6,01
